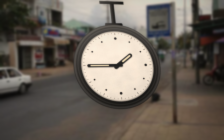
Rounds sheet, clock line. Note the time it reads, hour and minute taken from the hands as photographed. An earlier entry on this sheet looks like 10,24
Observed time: 1,45
